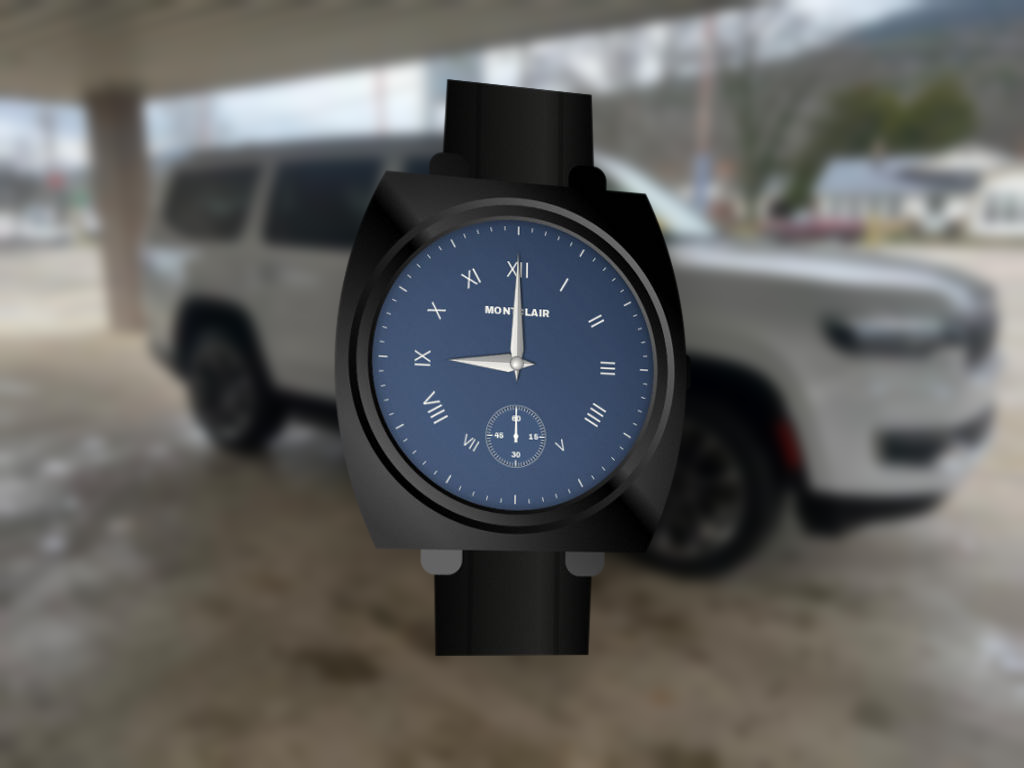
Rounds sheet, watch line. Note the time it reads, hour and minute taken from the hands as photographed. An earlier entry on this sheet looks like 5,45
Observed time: 9,00
